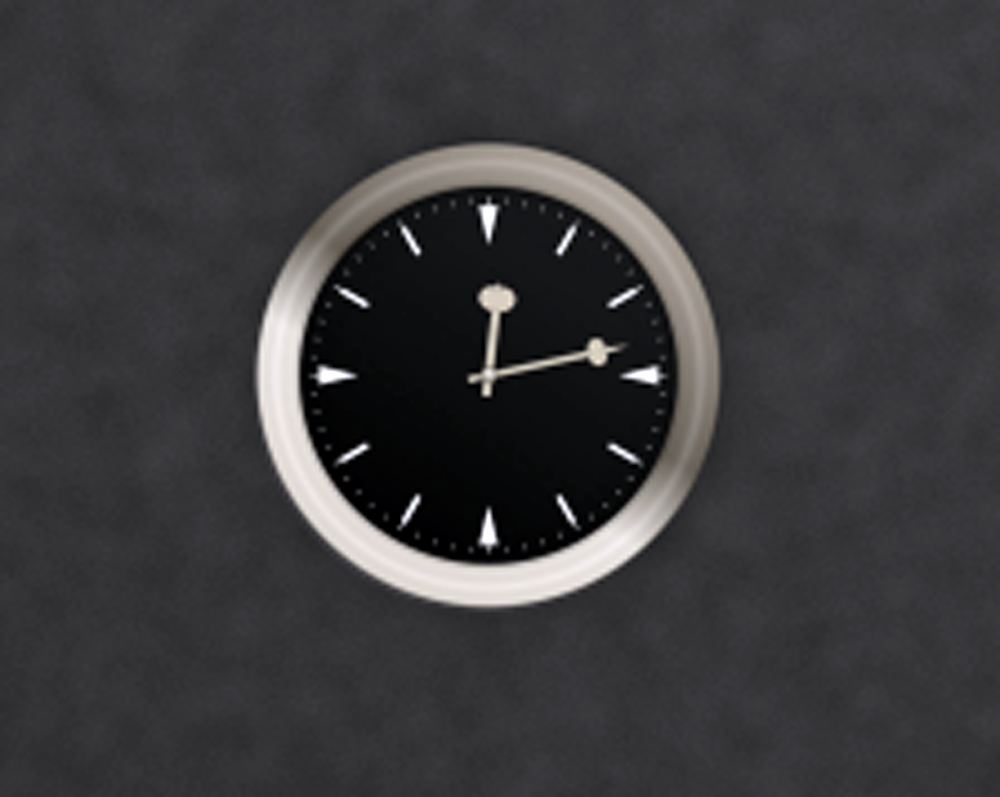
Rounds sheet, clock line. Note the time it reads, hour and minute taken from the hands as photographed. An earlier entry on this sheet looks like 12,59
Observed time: 12,13
